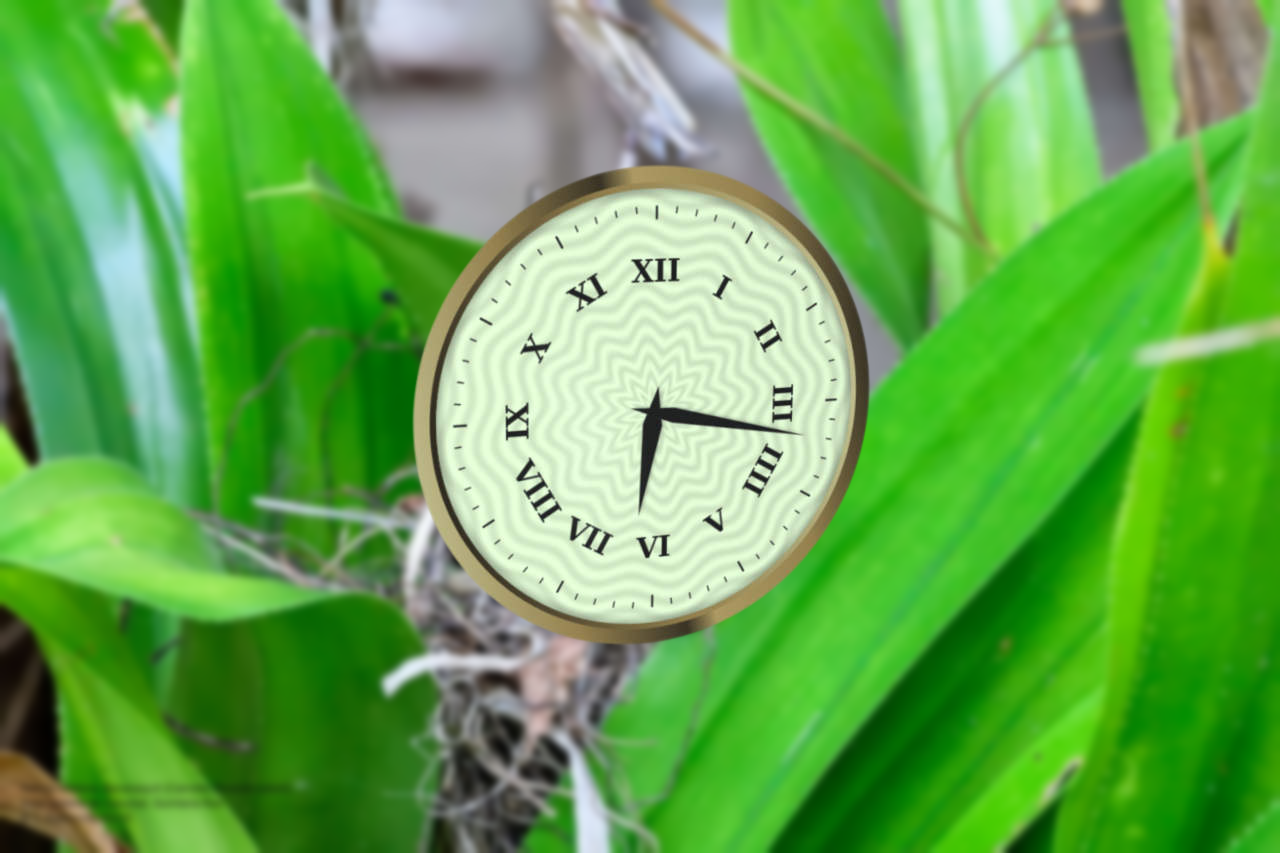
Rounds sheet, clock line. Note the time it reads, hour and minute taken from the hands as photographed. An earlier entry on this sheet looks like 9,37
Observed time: 6,17
